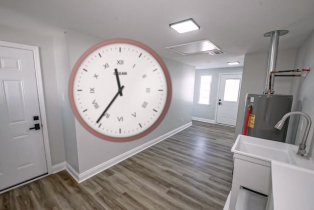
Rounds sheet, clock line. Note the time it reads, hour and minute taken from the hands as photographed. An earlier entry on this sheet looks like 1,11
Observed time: 11,36
